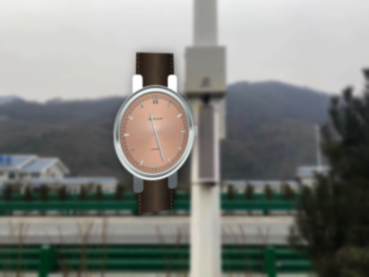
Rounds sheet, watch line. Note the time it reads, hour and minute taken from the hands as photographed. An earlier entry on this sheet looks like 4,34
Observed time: 11,27
